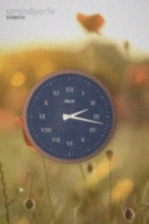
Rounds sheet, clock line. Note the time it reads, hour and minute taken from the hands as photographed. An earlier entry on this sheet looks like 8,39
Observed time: 2,17
